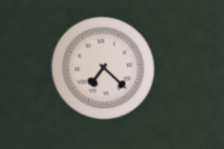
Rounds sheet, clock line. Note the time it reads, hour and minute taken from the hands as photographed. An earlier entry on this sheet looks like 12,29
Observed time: 7,23
